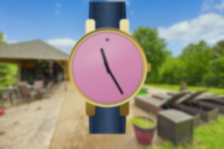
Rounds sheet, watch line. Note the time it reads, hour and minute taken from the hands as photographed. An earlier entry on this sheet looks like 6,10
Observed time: 11,25
